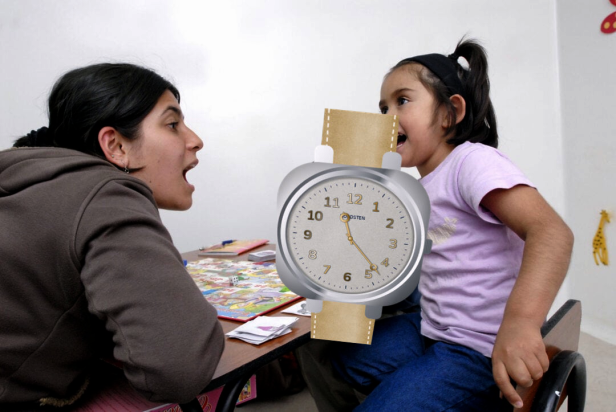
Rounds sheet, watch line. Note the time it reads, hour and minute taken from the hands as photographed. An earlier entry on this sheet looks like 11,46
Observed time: 11,23
